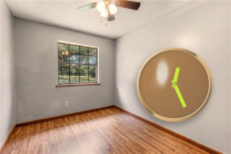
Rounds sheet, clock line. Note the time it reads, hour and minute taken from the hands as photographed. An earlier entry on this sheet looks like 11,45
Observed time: 12,26
